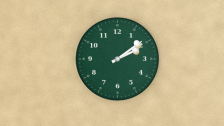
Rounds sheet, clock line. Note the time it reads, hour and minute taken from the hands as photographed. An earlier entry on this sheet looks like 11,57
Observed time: 2,09
